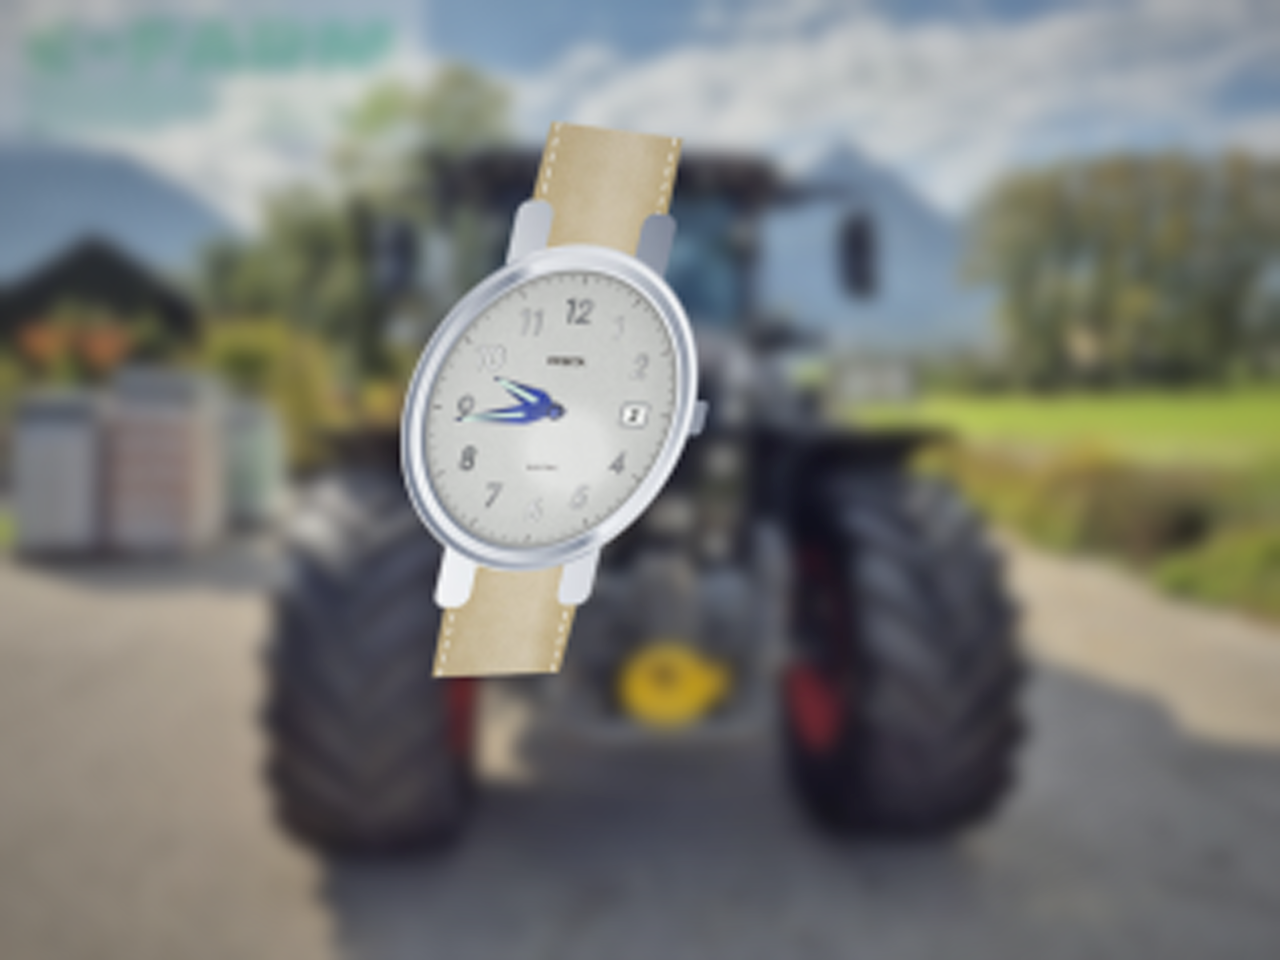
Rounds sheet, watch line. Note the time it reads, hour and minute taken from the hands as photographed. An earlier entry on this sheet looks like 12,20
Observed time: 9,44
